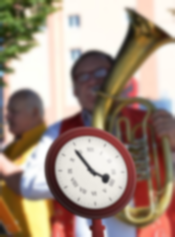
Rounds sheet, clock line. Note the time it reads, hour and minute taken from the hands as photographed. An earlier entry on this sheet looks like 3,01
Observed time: 3,54
